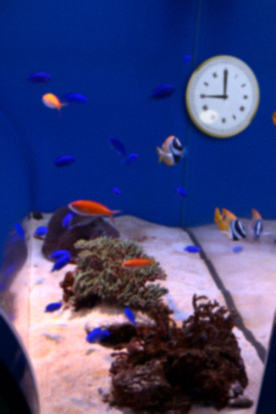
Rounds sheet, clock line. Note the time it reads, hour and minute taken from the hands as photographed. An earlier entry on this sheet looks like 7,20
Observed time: 9,00
